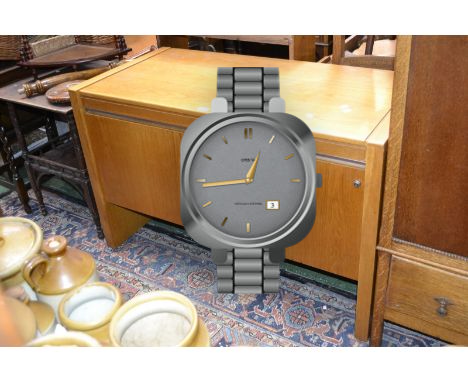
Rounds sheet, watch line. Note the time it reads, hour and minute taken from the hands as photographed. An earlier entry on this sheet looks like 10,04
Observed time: 12,44
